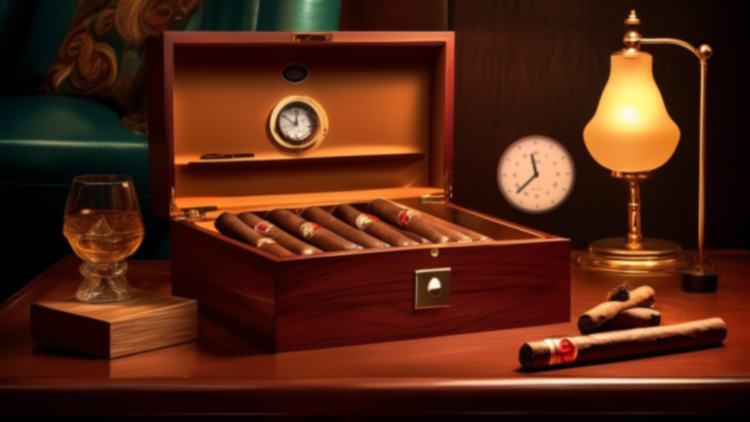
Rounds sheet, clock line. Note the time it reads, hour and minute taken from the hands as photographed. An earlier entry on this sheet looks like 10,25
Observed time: 11,38
